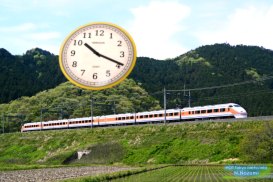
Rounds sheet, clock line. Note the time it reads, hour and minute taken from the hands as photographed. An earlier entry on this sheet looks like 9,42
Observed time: 10,19
